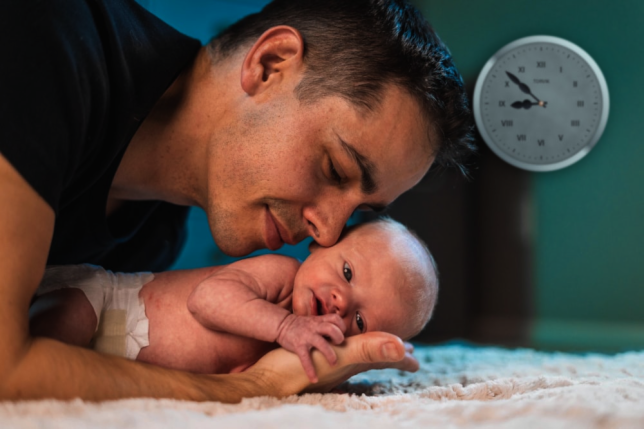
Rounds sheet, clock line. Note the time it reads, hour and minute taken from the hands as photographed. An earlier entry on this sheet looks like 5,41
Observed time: 8,52
